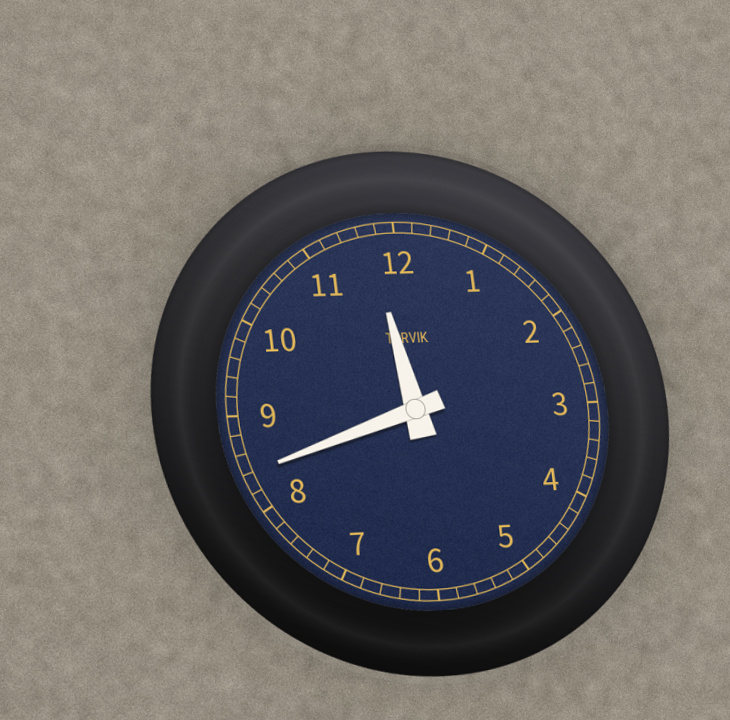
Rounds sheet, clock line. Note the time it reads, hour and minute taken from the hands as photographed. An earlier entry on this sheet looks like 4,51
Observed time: 11,42
